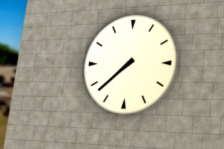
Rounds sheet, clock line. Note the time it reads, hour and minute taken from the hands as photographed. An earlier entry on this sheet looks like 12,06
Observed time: 7,38
